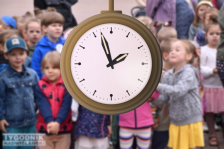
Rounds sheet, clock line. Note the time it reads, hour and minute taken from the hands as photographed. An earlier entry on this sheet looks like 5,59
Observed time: 1,57
